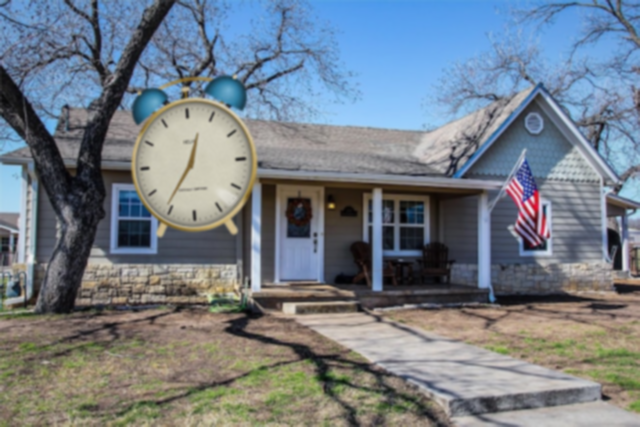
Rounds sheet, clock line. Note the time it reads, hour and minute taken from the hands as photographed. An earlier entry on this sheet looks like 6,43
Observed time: 12,36
